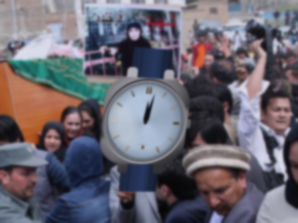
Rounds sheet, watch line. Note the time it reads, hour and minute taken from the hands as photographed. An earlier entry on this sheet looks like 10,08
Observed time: 12,02
